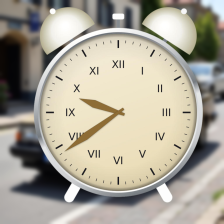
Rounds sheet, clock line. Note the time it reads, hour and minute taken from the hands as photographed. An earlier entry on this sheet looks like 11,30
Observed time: 9,39
